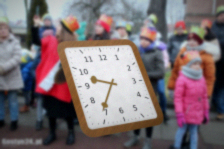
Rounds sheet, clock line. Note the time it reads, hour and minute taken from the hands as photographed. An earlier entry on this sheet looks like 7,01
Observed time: 9,36
